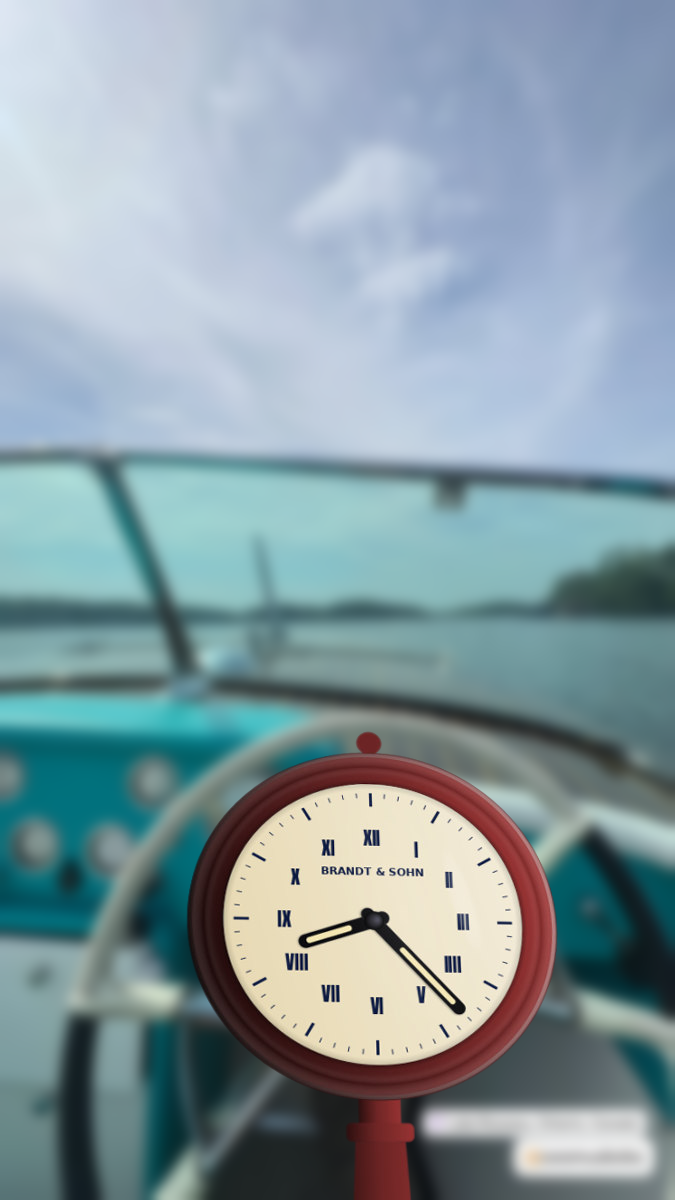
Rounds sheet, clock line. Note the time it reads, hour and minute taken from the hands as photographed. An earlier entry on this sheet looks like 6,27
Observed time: 8,23
